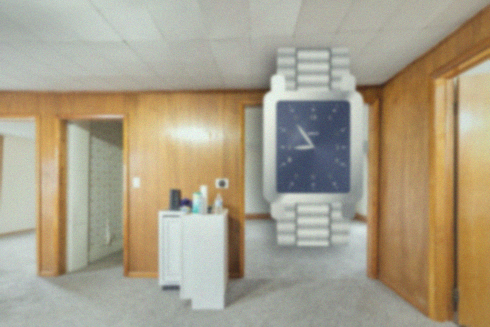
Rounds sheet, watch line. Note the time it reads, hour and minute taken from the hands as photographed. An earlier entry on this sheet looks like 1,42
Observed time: 8,54
